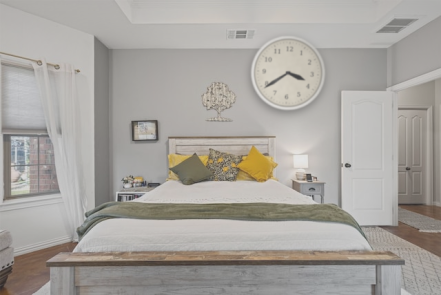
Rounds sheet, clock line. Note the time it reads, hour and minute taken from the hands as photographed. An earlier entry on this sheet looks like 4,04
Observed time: 3,39
